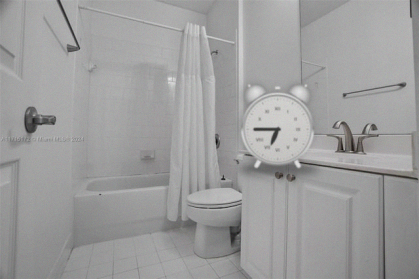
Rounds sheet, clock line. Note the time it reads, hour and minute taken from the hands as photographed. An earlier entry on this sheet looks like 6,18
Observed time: 6,45
